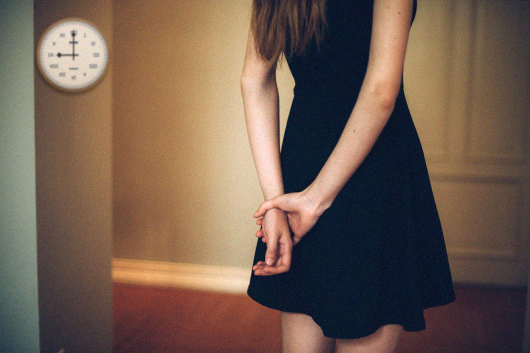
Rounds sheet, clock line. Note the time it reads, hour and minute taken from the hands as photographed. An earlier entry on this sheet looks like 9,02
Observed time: 9,00
